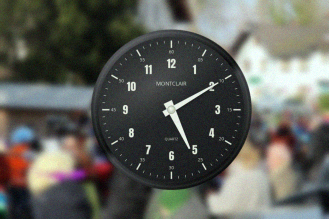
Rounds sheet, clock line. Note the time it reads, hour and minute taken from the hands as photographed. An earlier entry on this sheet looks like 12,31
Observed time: 5,10
